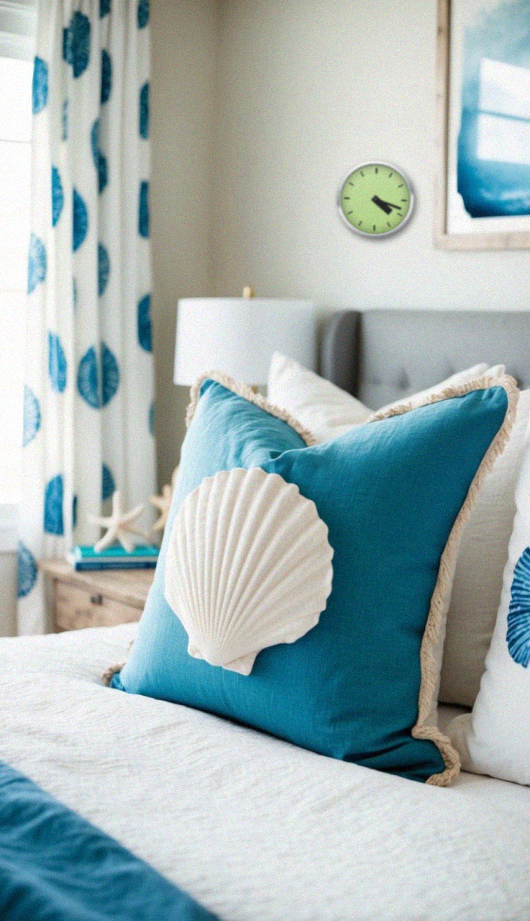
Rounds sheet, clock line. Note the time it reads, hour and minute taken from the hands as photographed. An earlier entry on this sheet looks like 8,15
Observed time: 4,18
